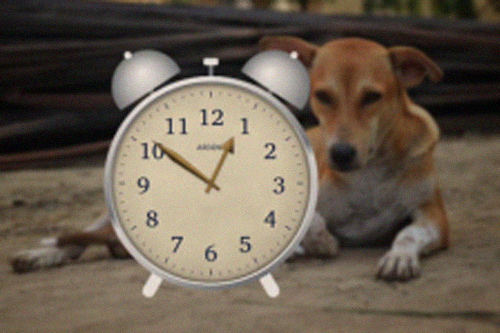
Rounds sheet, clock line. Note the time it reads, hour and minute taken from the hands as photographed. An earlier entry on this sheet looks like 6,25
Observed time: 12,51
